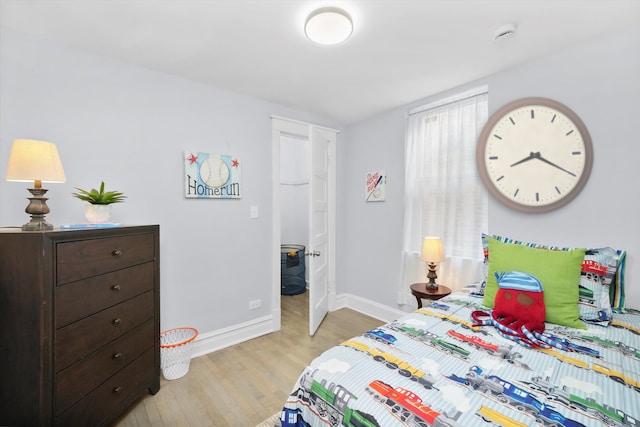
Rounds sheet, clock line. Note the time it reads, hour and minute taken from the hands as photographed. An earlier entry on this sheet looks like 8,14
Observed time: 8,20
